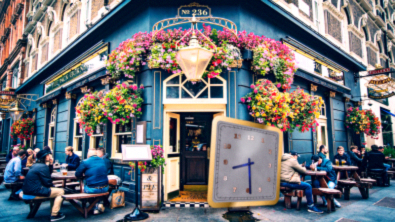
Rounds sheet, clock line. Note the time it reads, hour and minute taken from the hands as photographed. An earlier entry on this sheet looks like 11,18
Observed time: 8,29
